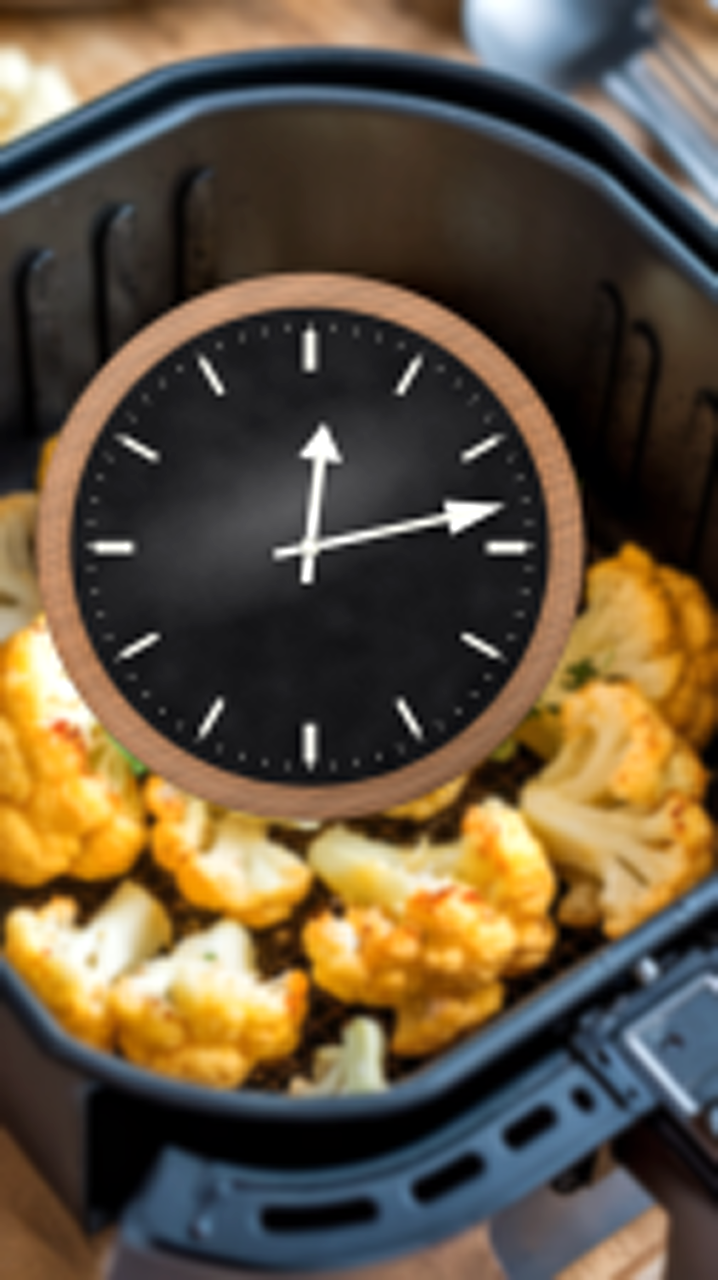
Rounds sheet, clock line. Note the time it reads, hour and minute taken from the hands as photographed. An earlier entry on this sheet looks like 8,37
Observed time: 12,13
